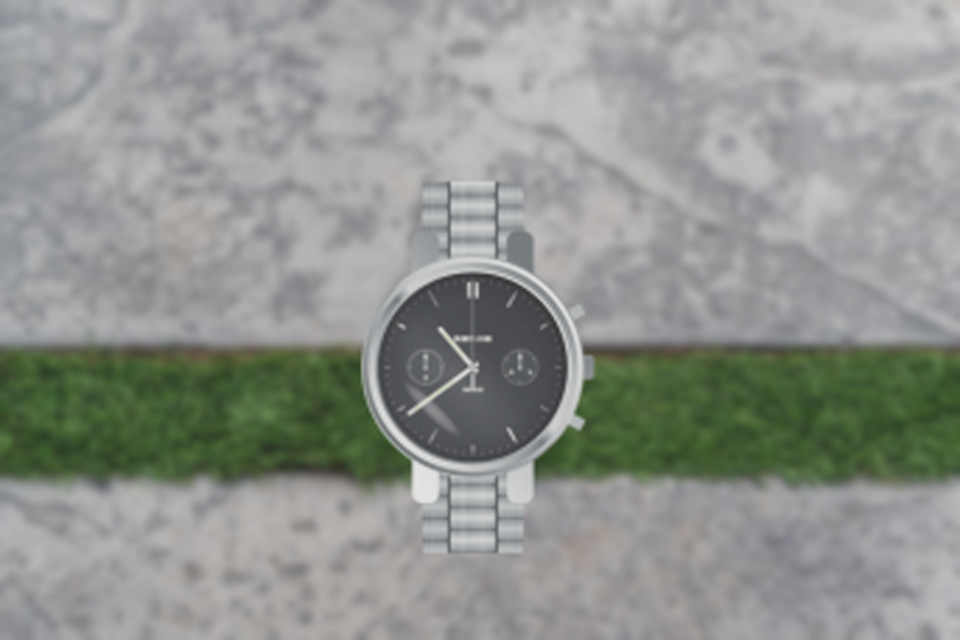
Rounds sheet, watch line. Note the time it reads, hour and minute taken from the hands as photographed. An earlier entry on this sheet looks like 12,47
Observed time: 10,39
